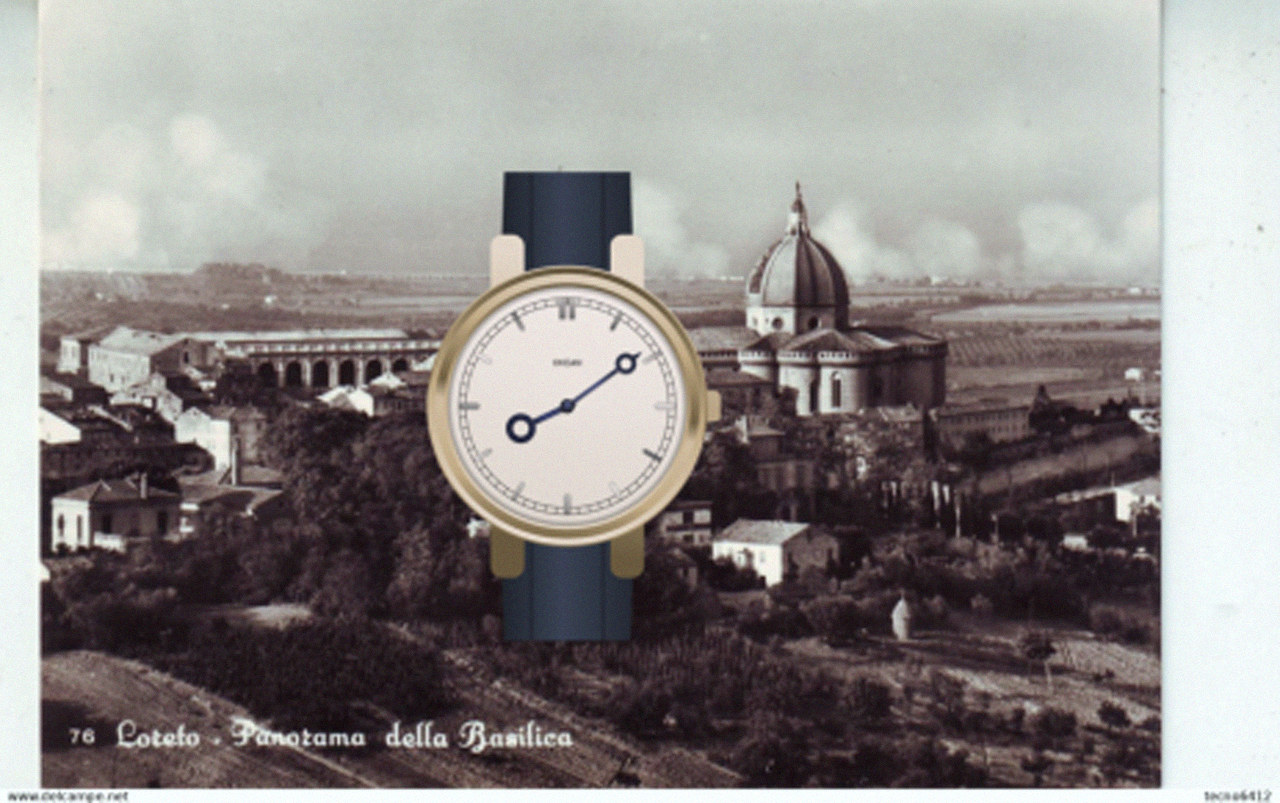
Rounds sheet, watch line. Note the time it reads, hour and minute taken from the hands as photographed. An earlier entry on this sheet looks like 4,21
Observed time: 8,09
